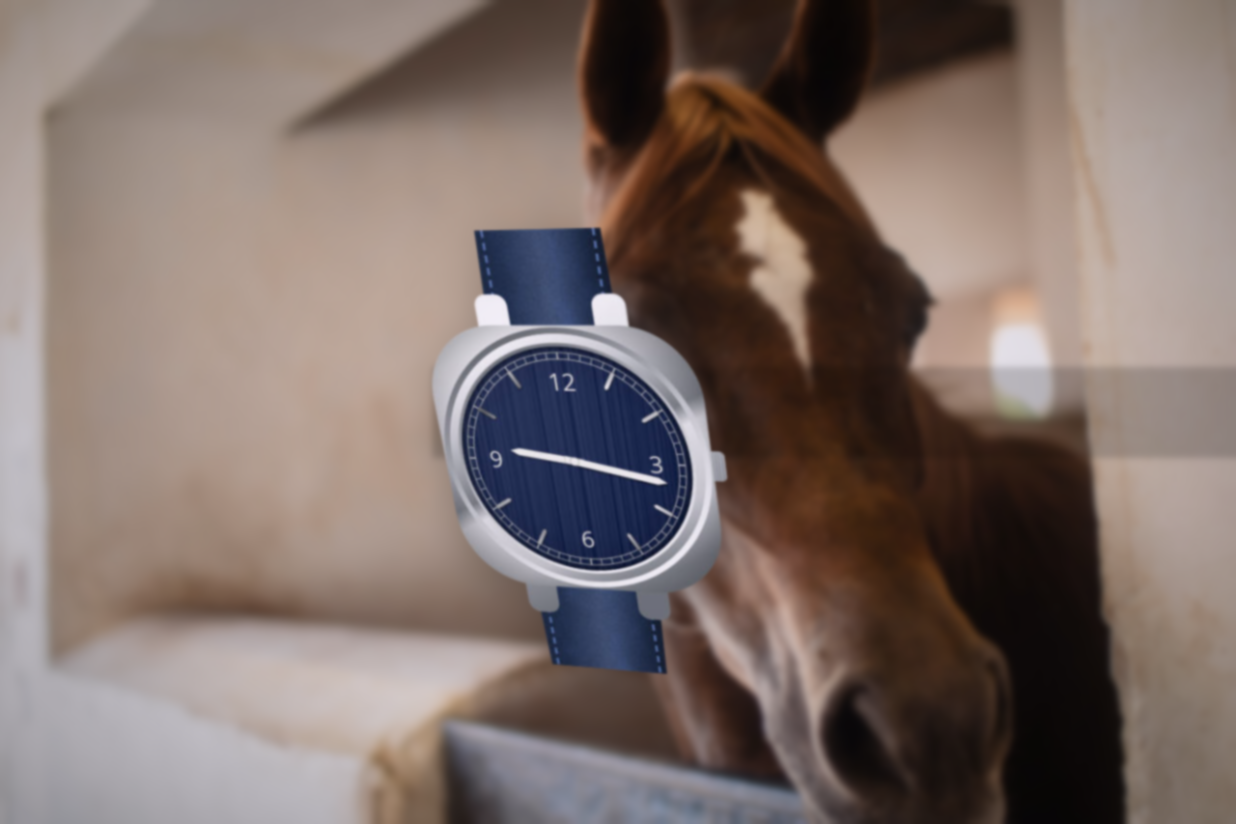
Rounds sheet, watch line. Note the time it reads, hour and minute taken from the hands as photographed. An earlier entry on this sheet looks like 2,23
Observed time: 9,17
